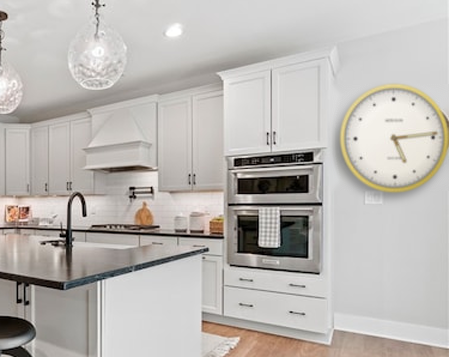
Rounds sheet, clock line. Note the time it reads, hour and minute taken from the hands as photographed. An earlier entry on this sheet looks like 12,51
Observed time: 5,14
